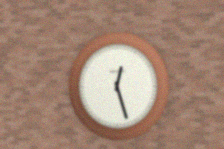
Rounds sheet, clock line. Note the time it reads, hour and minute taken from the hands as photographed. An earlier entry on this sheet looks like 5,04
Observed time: 12,27
